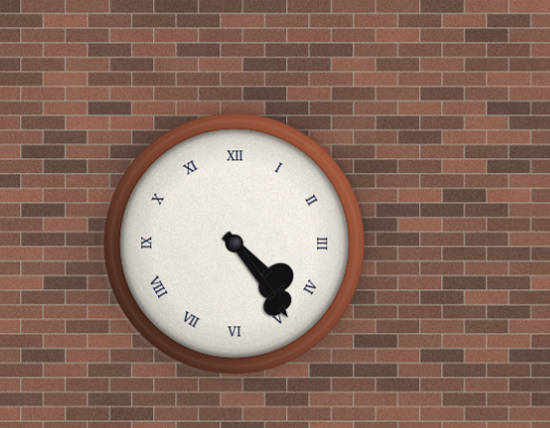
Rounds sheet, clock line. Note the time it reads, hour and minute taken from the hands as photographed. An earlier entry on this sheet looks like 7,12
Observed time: 4,24
